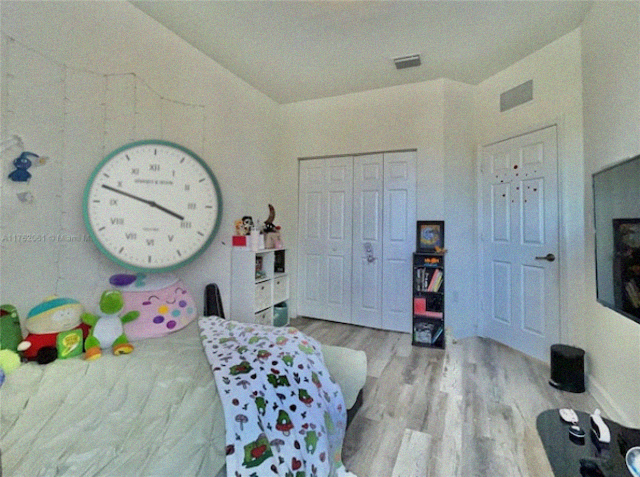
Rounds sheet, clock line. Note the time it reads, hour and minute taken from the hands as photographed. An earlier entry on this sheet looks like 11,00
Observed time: 3,48
